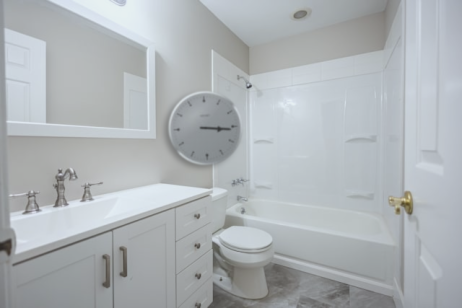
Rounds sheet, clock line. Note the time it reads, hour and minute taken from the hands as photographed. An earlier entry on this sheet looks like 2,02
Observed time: 3,16
